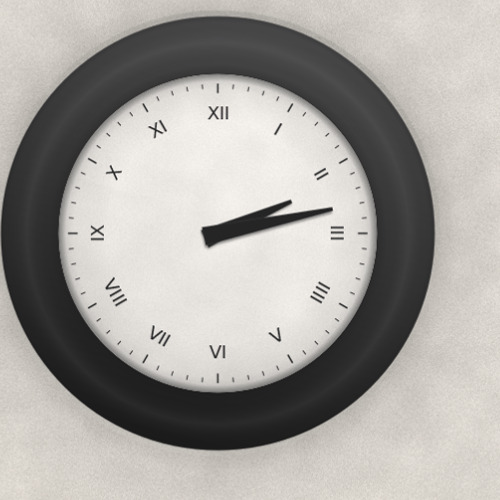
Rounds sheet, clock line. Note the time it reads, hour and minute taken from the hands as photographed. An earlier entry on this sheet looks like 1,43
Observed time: 2,13
